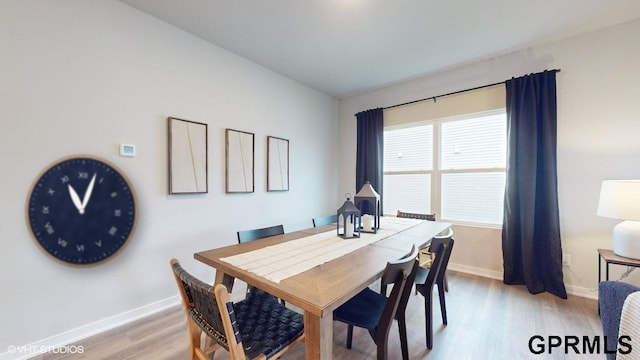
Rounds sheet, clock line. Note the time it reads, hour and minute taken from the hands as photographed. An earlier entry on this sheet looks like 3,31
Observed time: 11,03
